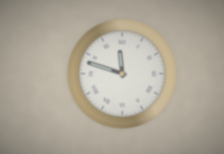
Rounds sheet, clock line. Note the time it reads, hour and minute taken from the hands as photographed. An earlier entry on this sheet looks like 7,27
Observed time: 11,48
